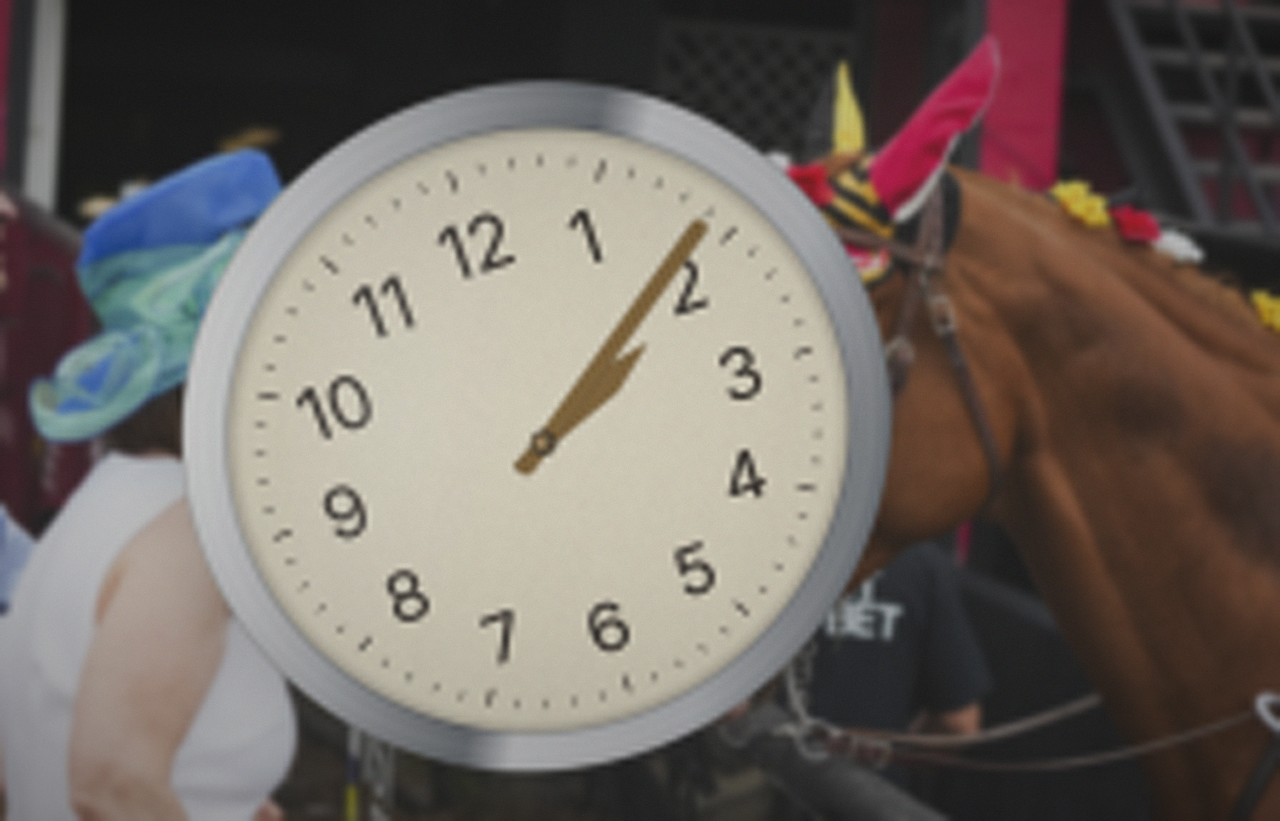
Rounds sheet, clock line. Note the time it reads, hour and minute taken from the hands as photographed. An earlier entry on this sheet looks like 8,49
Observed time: 2,09
